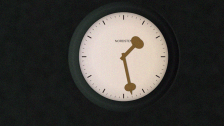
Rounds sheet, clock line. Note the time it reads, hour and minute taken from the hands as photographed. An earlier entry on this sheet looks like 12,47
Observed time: 1,28
